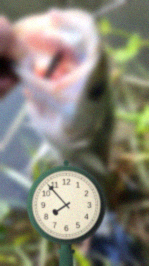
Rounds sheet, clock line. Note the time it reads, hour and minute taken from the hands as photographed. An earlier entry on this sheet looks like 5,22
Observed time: 7,53
